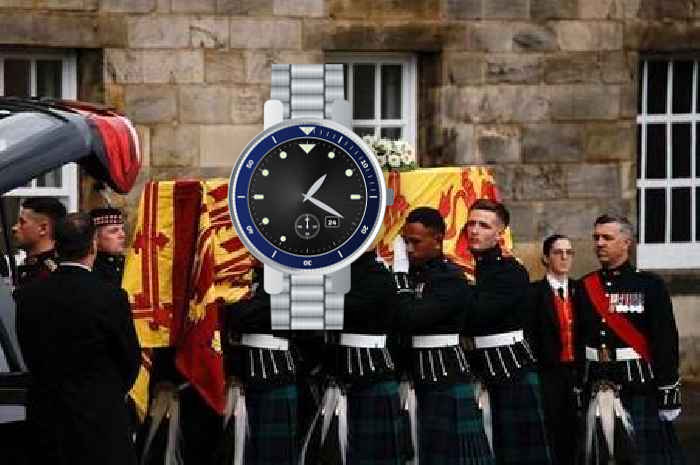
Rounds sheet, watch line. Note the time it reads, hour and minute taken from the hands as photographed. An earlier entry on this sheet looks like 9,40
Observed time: 1,20
